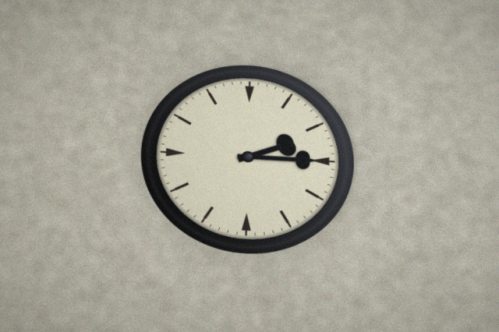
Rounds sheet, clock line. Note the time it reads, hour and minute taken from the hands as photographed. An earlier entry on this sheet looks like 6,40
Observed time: 2,15
